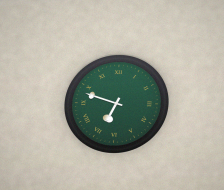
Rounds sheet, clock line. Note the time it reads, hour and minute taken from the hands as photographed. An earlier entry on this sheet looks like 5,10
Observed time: 6,48
